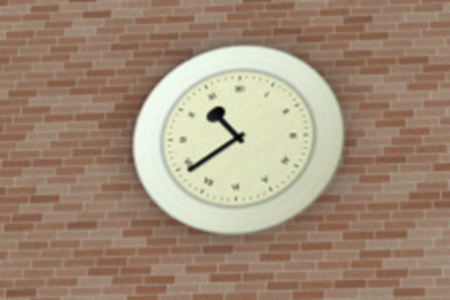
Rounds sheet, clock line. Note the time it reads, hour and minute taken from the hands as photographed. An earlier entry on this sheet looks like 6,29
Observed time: 10,39
